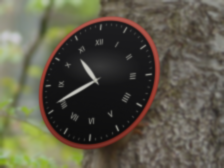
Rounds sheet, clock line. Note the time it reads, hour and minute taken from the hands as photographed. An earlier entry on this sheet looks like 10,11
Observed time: 10,41
